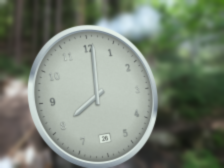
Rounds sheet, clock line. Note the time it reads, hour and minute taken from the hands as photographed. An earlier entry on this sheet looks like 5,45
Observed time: 8,01
